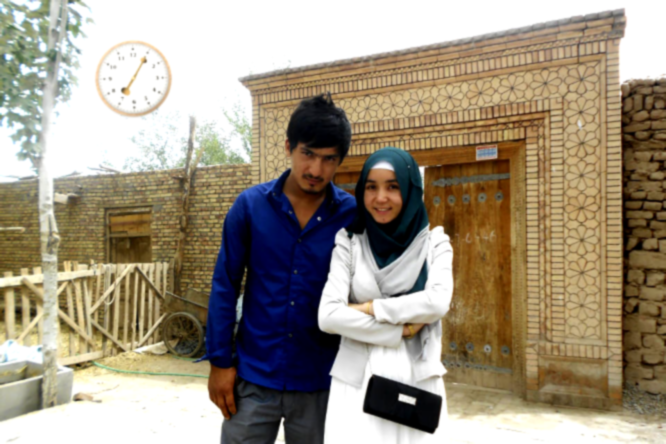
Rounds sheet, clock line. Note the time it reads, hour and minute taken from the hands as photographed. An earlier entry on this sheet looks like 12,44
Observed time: 7,05
